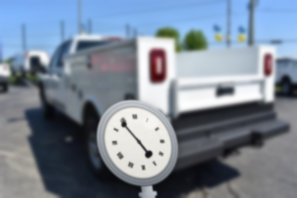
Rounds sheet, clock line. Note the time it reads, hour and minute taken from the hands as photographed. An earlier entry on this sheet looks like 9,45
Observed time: 4,54
